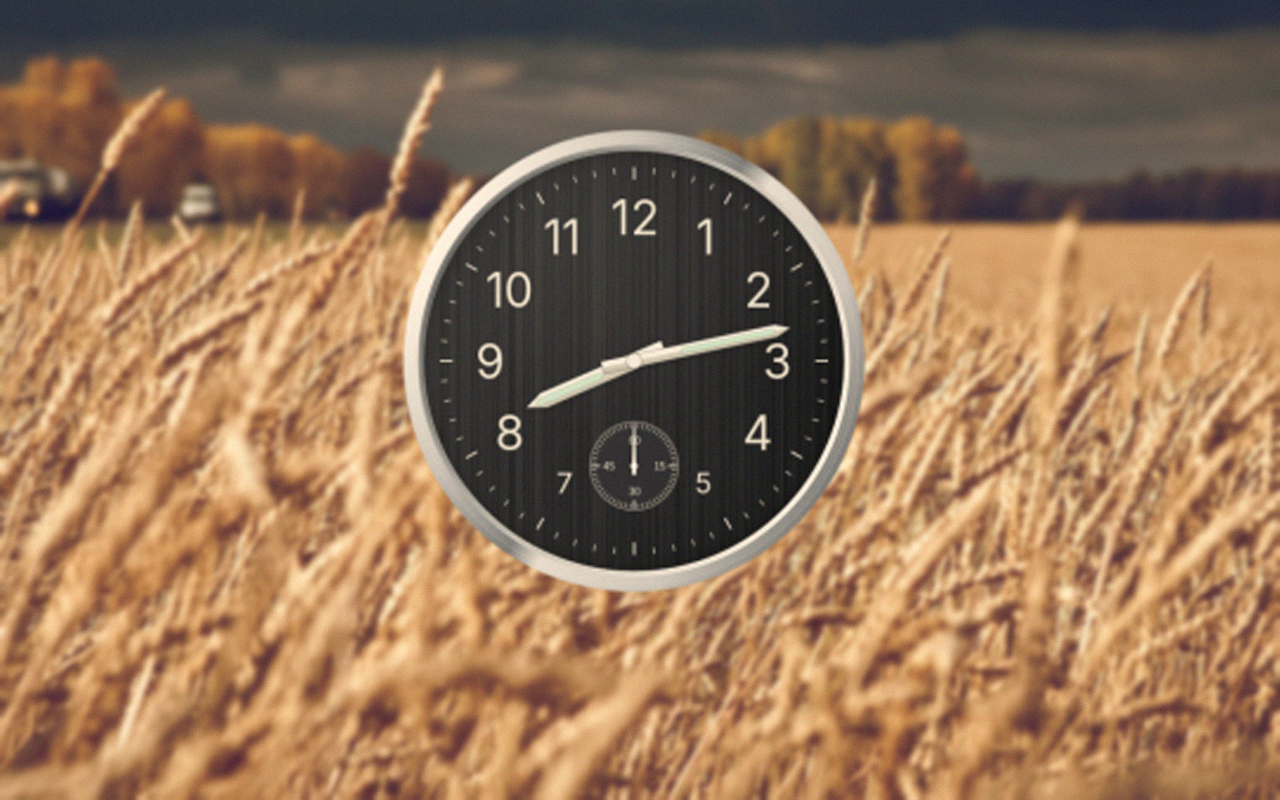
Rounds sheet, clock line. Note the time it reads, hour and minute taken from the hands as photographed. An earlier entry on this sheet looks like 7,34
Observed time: 8,13
